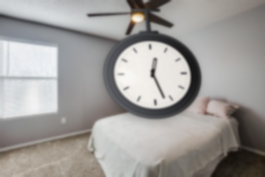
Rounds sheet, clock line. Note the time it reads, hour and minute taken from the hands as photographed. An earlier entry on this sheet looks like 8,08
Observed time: 12,27
